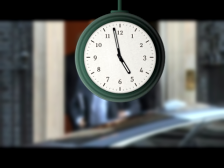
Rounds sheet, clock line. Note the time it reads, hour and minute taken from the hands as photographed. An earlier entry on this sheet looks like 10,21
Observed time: 4,58
